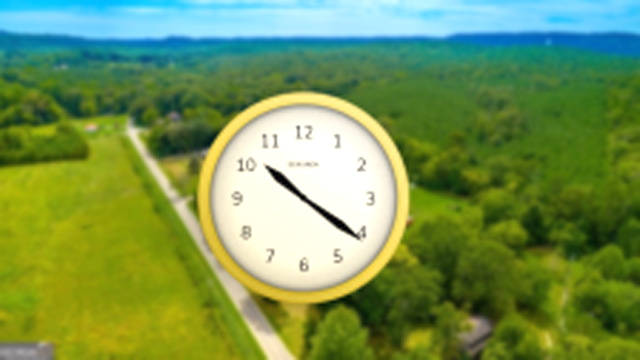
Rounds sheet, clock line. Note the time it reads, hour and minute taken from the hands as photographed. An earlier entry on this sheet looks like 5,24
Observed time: 10,21
